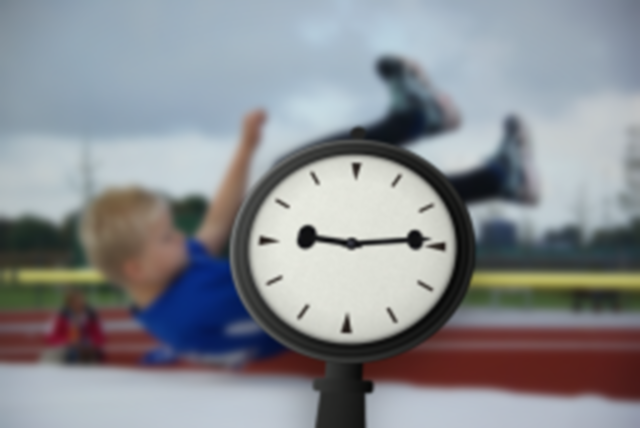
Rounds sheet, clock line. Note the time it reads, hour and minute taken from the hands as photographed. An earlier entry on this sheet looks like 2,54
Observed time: 9,14
